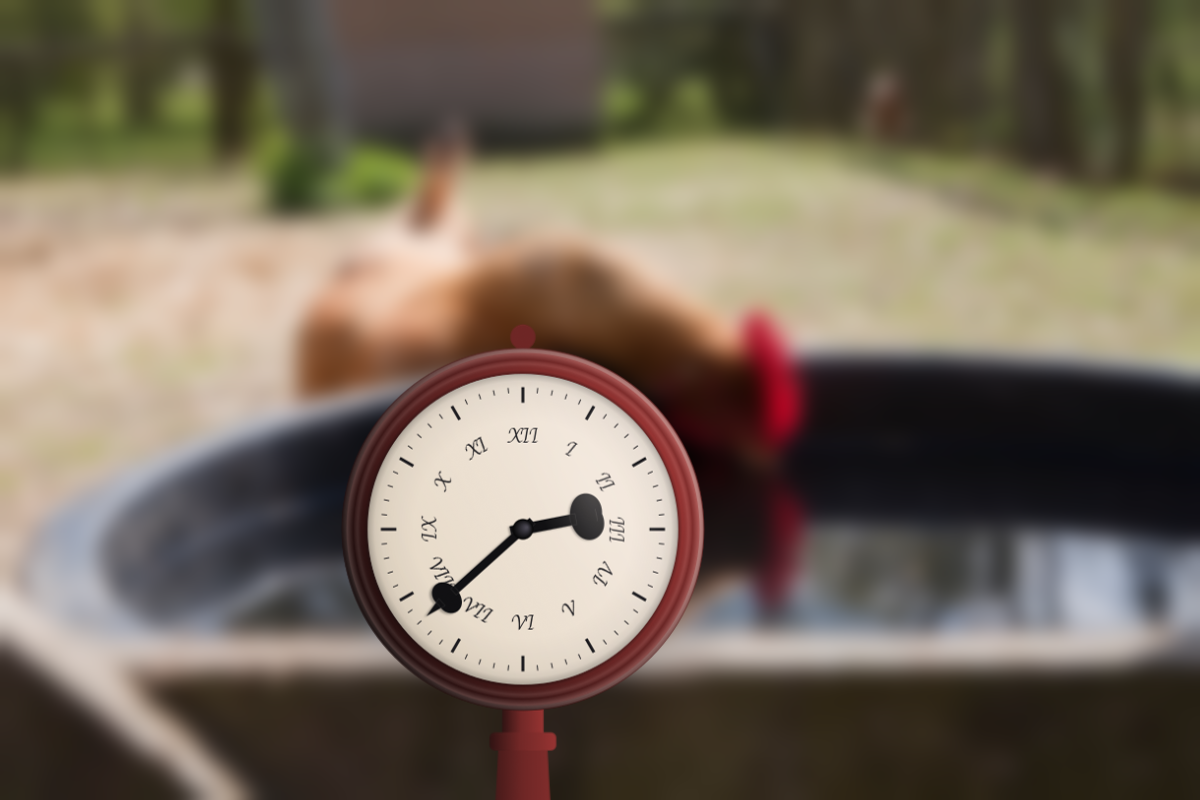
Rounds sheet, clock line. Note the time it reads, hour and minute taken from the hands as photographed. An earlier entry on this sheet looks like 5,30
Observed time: 2,38
